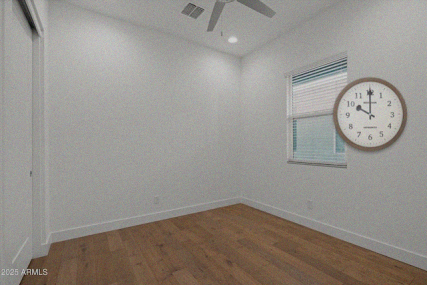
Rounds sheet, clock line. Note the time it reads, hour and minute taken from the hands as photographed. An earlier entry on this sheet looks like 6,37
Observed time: 10,00
